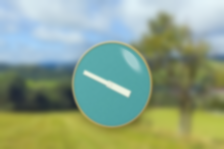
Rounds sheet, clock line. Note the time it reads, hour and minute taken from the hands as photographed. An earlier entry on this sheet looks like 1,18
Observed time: 3,49
